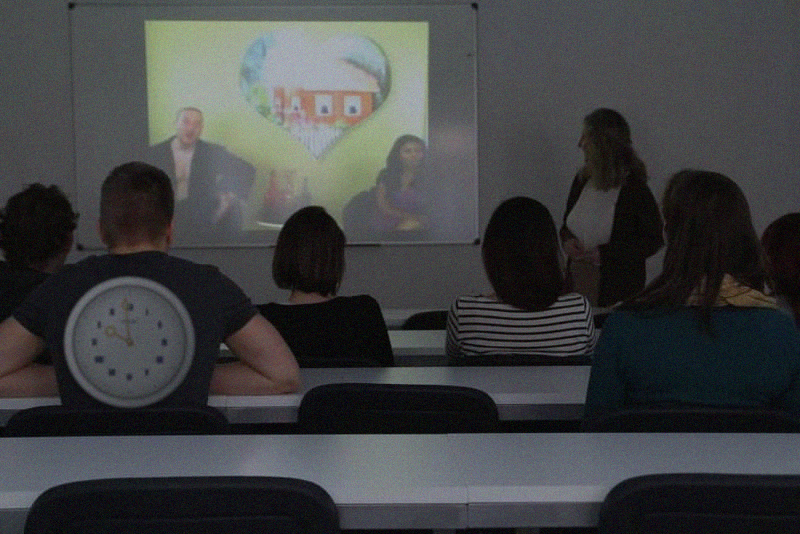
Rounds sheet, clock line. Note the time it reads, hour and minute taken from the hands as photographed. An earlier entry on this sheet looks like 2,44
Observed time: 9,59
